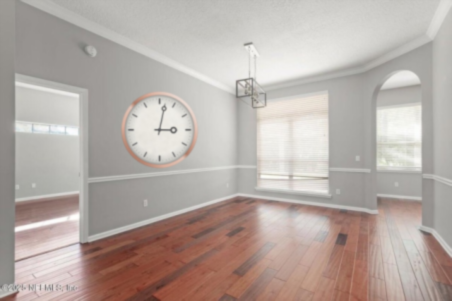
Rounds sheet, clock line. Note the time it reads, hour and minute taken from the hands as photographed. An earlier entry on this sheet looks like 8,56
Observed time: 3,02
